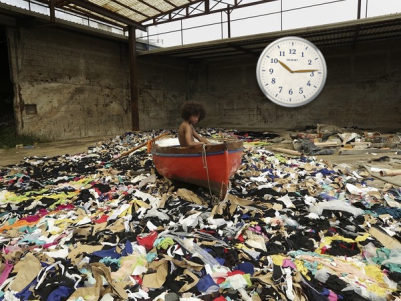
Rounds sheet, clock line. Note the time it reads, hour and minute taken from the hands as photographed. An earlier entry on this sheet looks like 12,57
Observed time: 10,14
